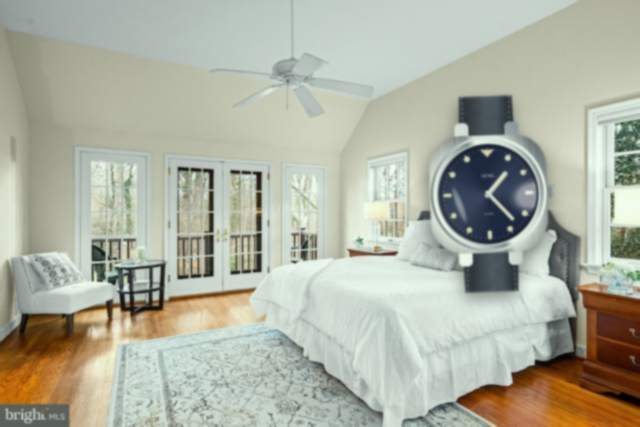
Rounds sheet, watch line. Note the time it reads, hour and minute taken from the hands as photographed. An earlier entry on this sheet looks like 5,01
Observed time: 1,23
